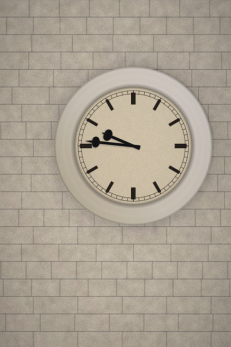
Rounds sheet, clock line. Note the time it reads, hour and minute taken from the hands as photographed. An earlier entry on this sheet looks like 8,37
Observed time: 9,46
